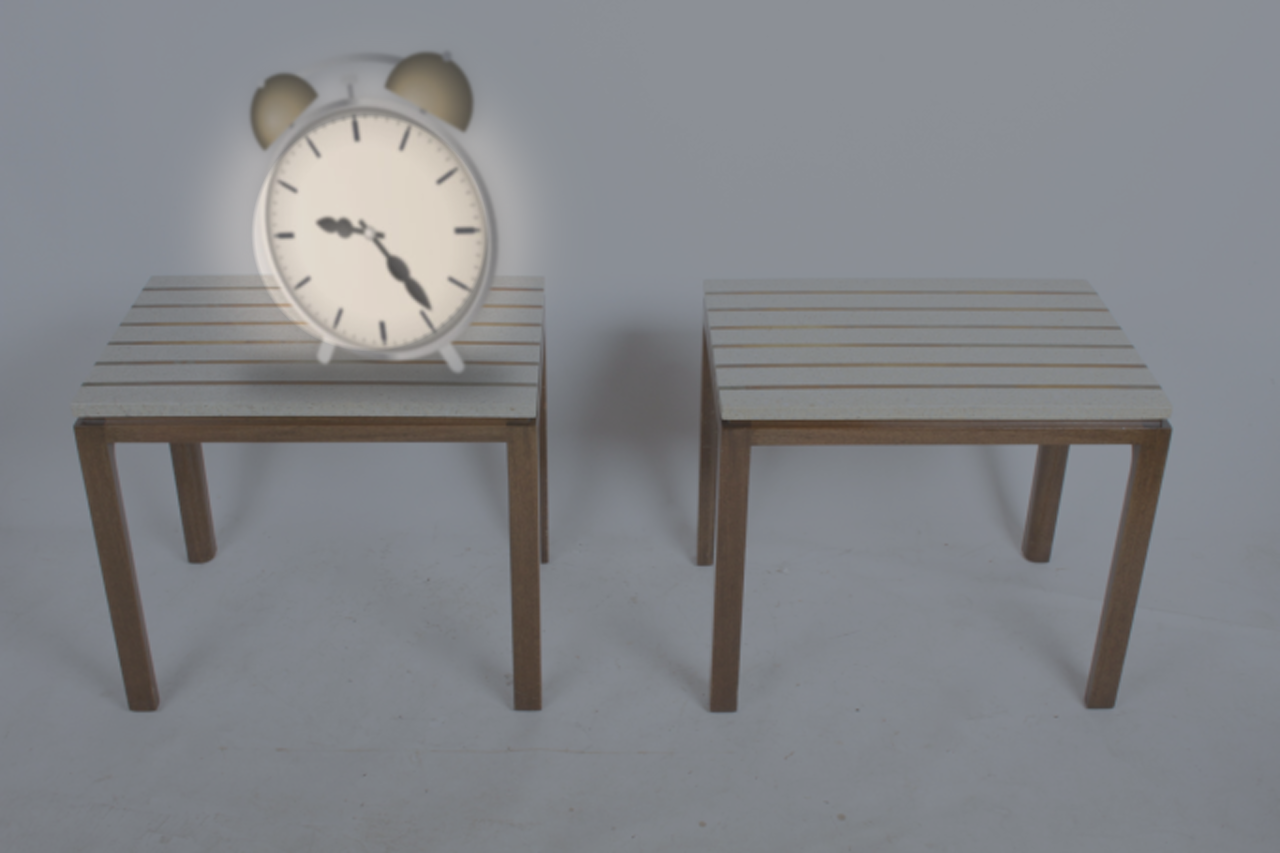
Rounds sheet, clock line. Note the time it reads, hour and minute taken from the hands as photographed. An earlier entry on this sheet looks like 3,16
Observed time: 9,24
